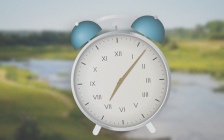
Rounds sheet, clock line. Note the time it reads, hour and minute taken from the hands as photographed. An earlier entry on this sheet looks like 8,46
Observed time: 7,07
